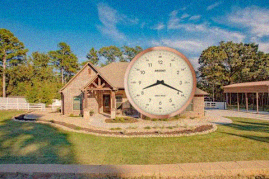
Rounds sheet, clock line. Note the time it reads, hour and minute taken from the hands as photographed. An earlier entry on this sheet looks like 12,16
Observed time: 8,19
